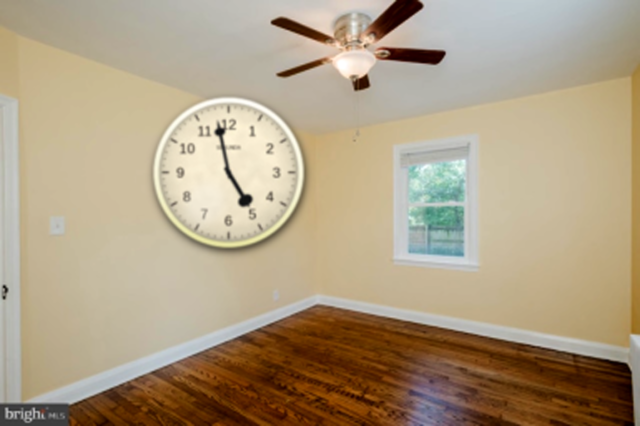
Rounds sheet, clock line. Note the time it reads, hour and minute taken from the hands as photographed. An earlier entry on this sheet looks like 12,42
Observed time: 4,58
